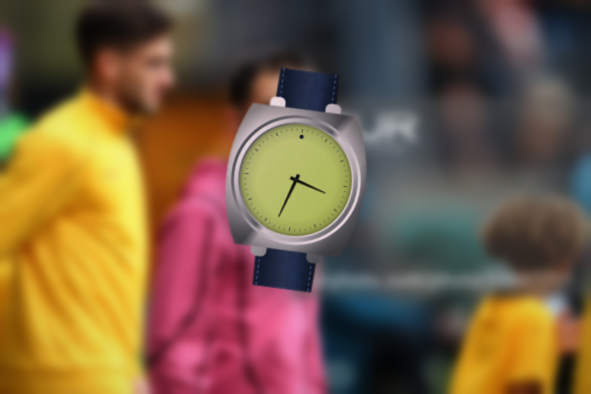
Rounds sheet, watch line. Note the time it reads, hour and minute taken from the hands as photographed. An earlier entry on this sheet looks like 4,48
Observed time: 3,33
